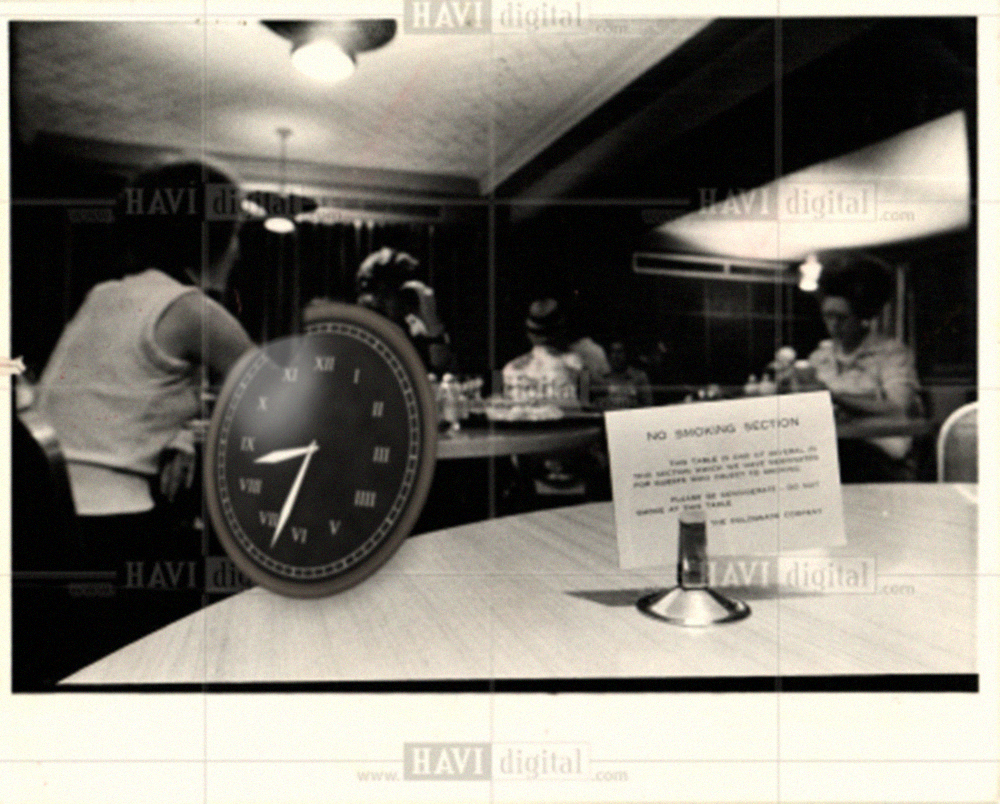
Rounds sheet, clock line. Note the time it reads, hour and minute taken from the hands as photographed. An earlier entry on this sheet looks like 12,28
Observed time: 8,33
